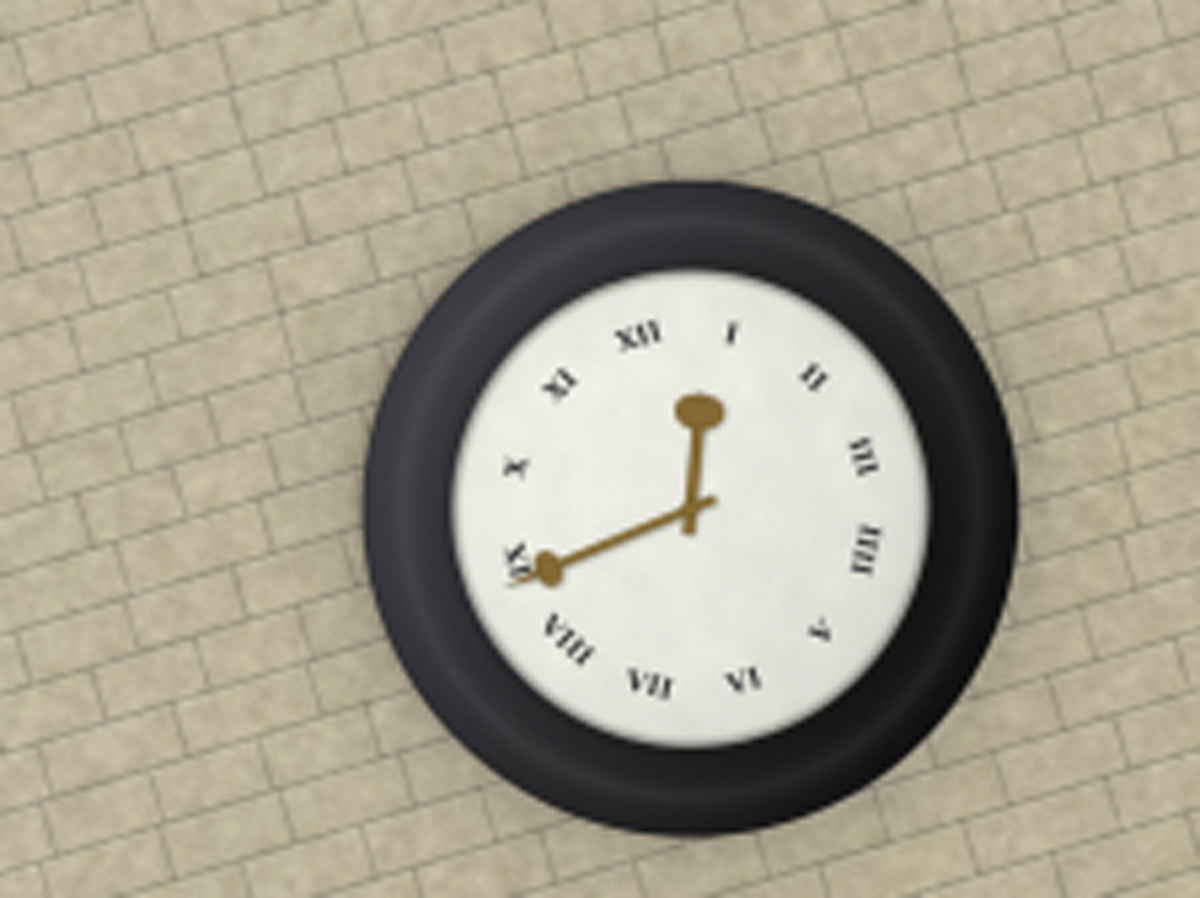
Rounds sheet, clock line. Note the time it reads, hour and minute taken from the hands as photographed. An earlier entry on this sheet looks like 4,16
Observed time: 12,44
